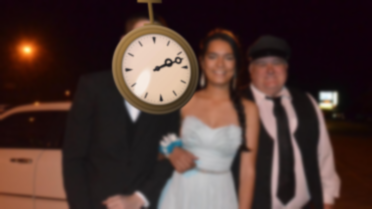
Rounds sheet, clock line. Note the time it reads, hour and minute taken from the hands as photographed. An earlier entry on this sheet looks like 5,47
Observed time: 2,12
